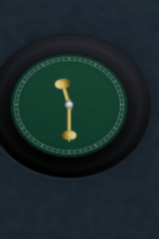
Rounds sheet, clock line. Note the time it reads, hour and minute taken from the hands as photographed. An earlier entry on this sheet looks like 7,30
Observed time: 11,30
